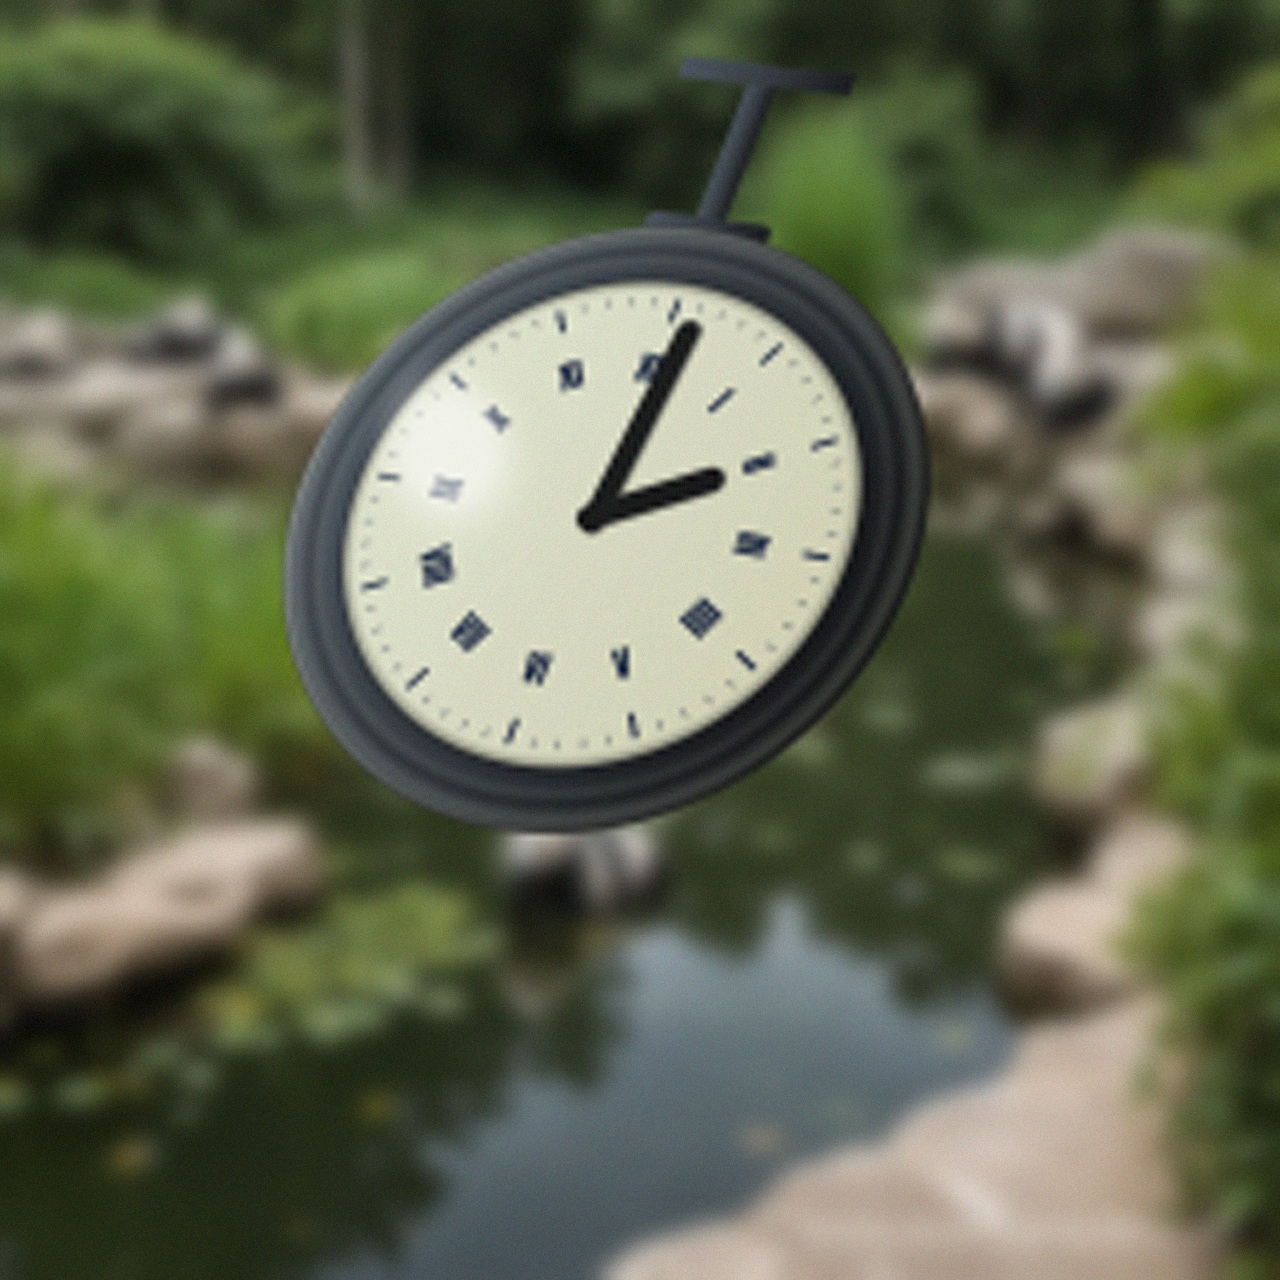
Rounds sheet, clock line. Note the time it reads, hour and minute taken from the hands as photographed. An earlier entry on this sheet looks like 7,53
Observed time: 2,01
